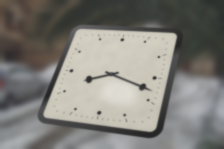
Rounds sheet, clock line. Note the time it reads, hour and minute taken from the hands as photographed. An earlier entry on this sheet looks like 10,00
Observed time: 8,18
